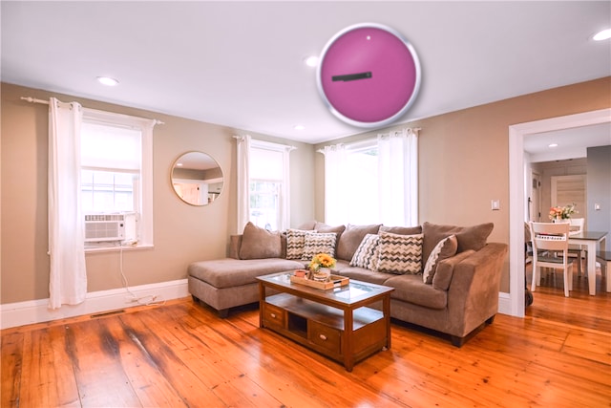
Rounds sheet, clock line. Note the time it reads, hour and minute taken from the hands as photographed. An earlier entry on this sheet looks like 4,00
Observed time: 8,44
